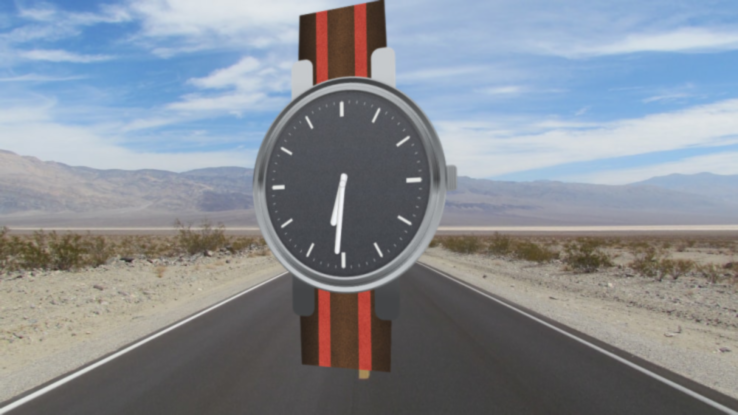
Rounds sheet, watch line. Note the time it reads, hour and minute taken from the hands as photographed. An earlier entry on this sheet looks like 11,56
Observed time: 6,31
